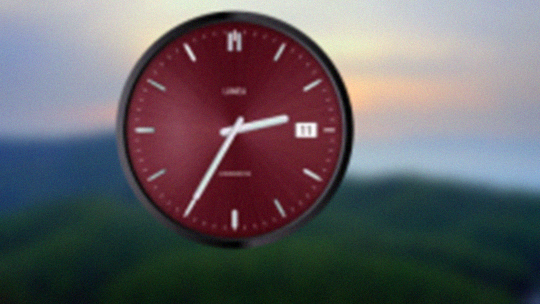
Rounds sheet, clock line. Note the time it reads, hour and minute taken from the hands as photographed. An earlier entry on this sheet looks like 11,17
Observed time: 2,35
